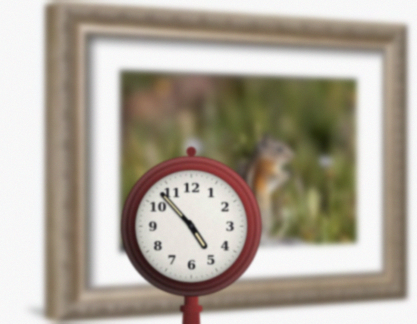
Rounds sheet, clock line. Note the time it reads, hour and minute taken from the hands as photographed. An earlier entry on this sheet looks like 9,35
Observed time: 4,53
